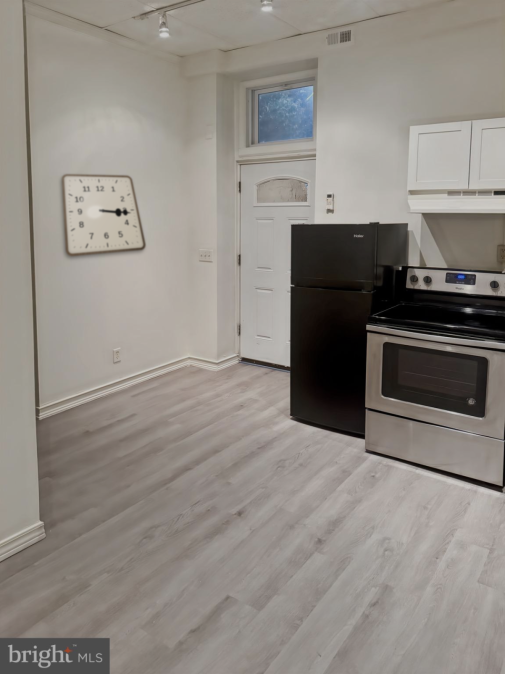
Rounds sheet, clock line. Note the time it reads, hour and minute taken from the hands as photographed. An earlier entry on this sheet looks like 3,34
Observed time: 3,16
